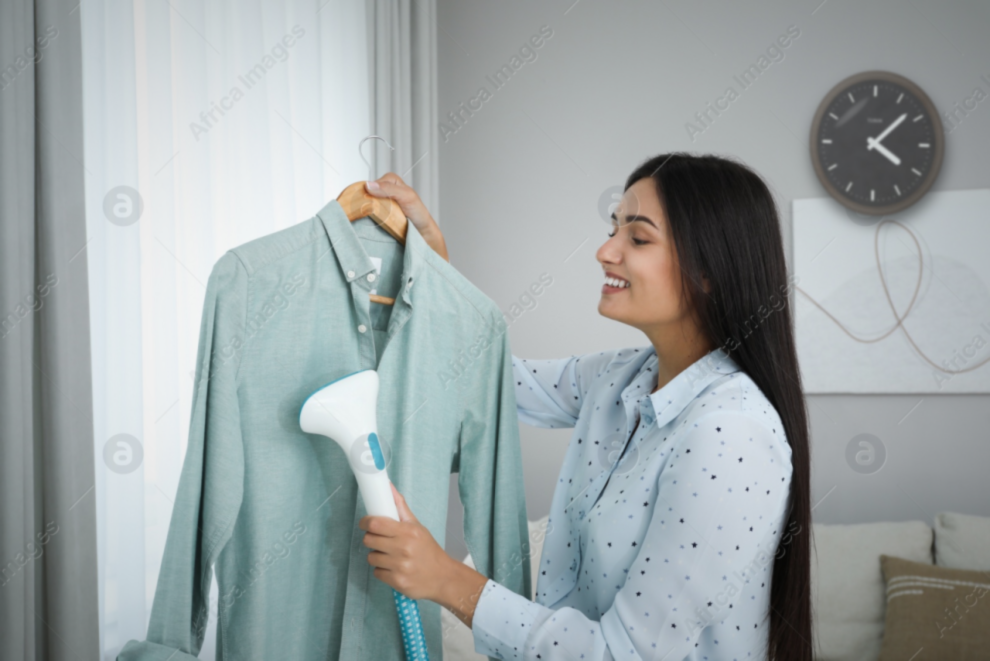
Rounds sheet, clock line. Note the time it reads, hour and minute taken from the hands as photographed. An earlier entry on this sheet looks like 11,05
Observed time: 4,08
